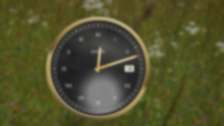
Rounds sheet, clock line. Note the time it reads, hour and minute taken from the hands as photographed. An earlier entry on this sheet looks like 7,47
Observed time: 12,12
